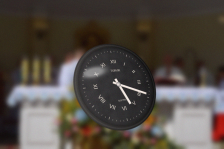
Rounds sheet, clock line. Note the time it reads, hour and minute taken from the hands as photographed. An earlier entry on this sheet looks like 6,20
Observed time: 5,19
